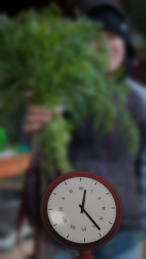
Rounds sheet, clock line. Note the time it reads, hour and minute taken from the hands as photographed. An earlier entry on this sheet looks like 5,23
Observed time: 12,24
